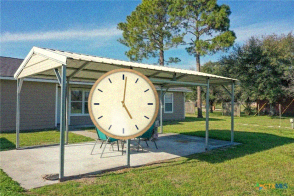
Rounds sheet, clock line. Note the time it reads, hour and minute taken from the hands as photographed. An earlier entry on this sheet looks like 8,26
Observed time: 5,01
